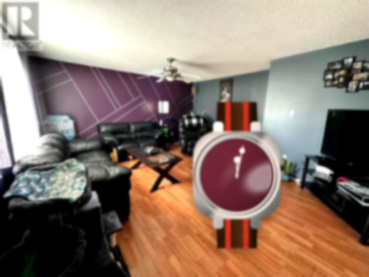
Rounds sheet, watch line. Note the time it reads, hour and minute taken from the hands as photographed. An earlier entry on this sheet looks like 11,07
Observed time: 12,02
